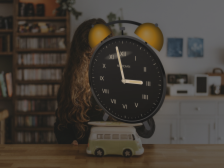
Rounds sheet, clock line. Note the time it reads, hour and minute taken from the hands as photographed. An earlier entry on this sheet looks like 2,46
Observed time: 2,58
